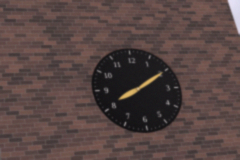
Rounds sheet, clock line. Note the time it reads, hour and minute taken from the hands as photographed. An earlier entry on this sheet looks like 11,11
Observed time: 8,10
